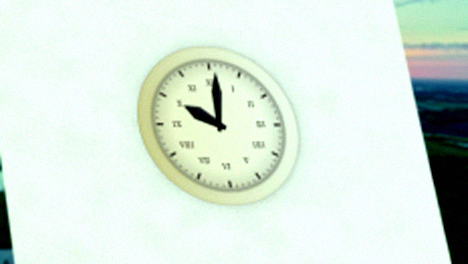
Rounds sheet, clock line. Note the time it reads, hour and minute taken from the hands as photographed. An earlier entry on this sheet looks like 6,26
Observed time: 10,01
